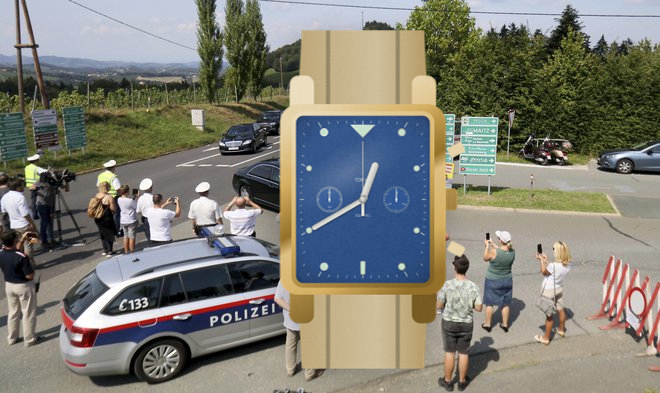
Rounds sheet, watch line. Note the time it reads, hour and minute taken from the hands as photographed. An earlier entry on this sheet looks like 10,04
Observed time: 12,40
